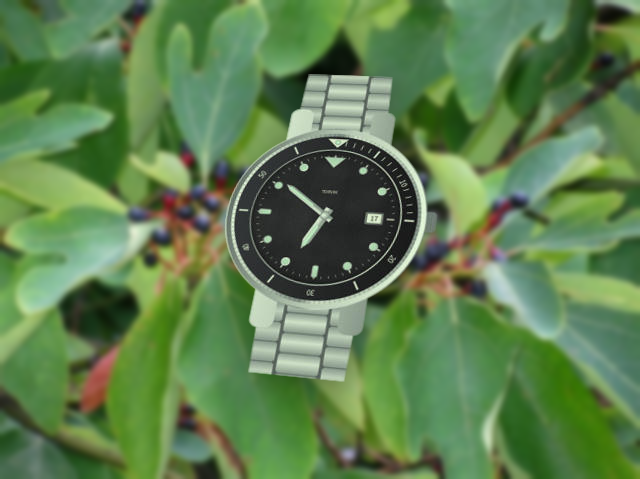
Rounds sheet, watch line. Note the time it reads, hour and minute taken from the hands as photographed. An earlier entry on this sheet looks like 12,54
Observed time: 6,51
